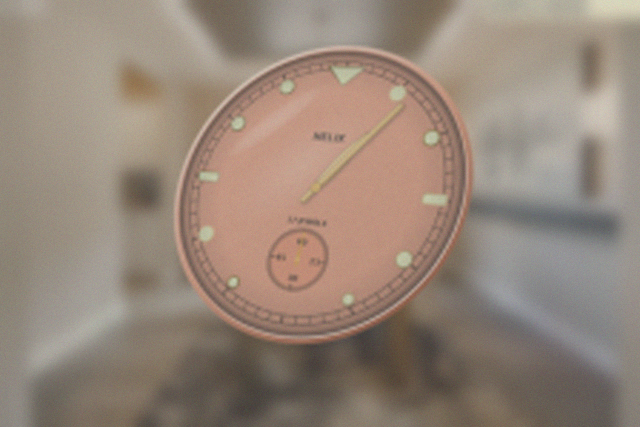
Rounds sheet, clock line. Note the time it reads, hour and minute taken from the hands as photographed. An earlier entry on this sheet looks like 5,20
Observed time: 1,06
